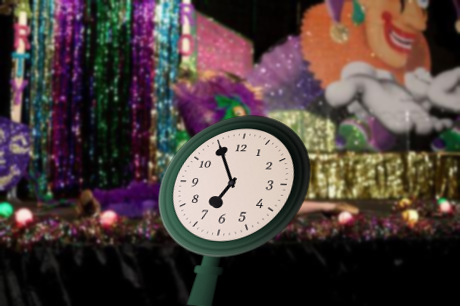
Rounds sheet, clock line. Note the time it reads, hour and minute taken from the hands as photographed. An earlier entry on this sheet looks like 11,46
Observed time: 6,55
